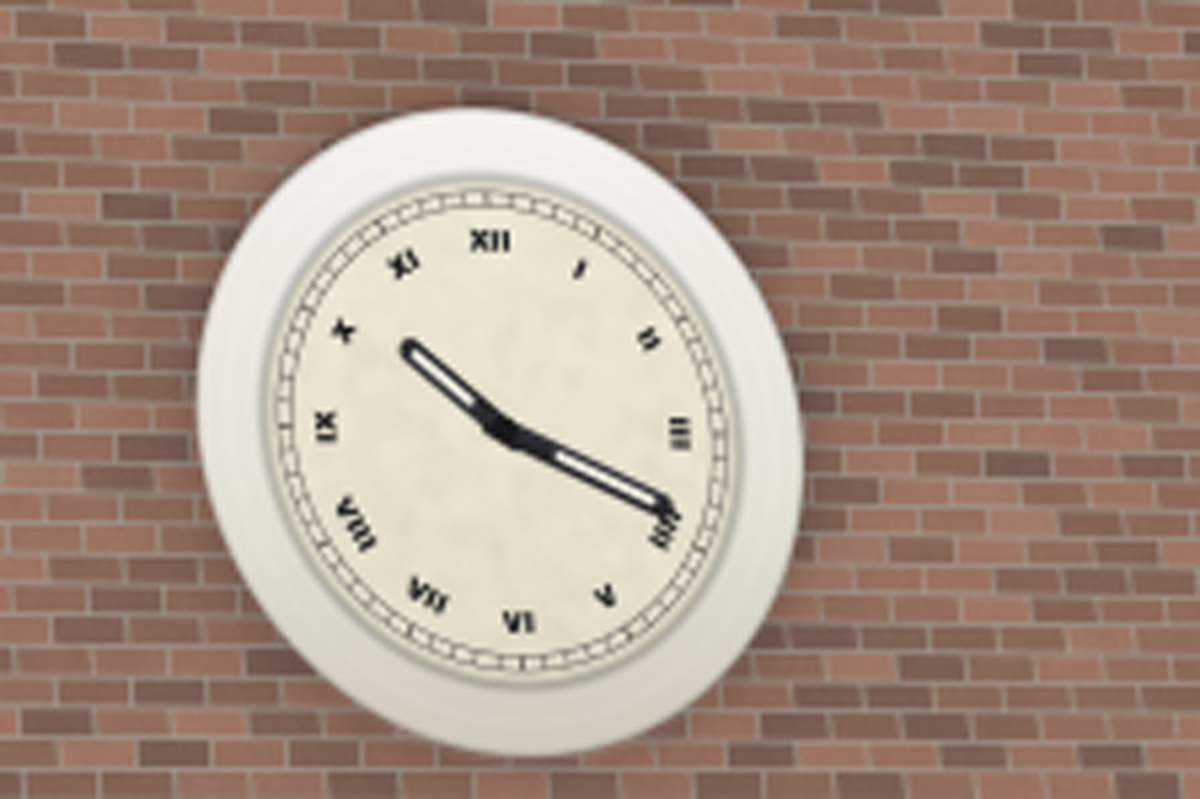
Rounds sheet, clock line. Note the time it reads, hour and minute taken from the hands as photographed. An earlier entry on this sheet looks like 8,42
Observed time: 10,19
